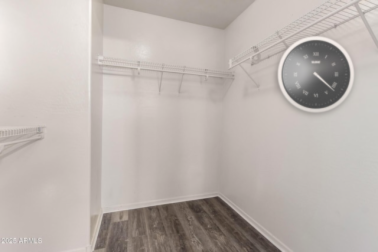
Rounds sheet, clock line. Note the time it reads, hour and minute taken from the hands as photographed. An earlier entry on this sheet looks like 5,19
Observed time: 4,22
